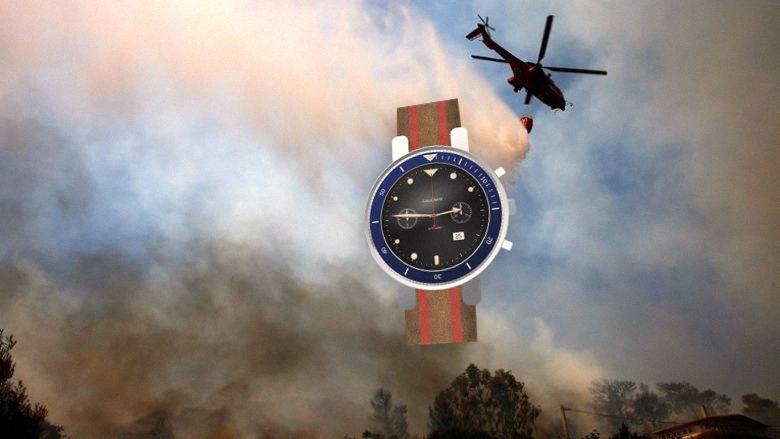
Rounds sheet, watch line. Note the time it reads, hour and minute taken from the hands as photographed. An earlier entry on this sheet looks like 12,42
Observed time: 2,46
